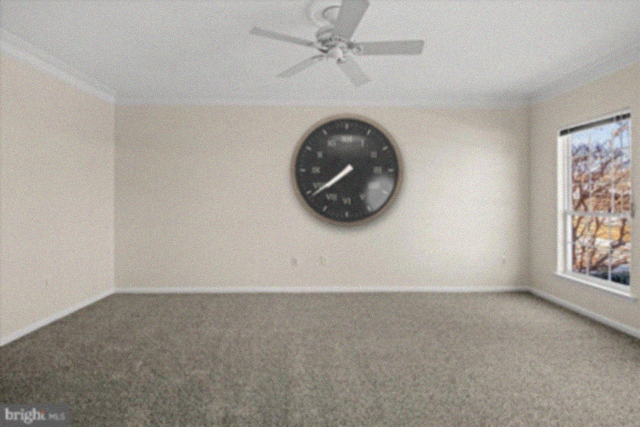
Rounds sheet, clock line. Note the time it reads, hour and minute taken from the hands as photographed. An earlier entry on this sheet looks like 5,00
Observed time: 7,39
